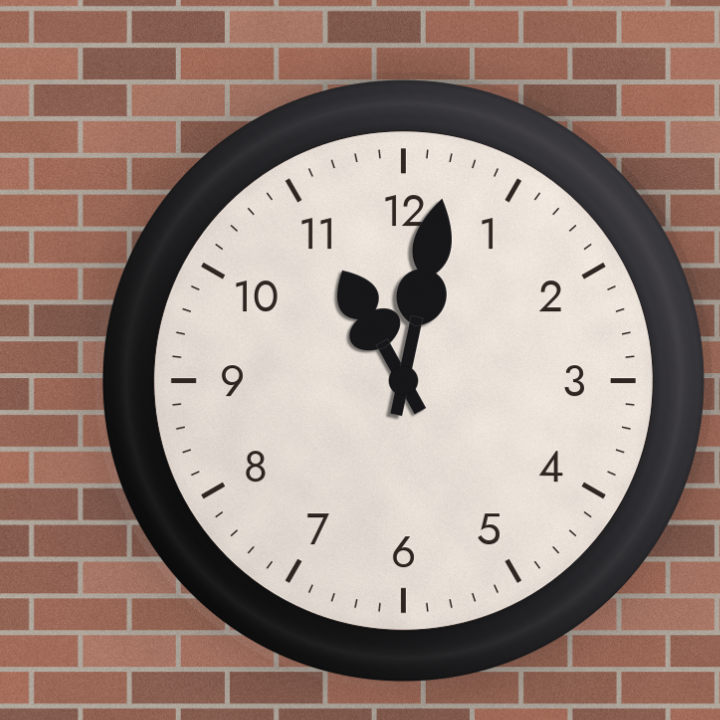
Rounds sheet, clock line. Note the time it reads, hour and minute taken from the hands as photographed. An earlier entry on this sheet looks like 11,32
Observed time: 11,02
